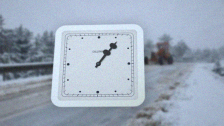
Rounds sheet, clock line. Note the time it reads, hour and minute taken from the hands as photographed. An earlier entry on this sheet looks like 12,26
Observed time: 1,06
